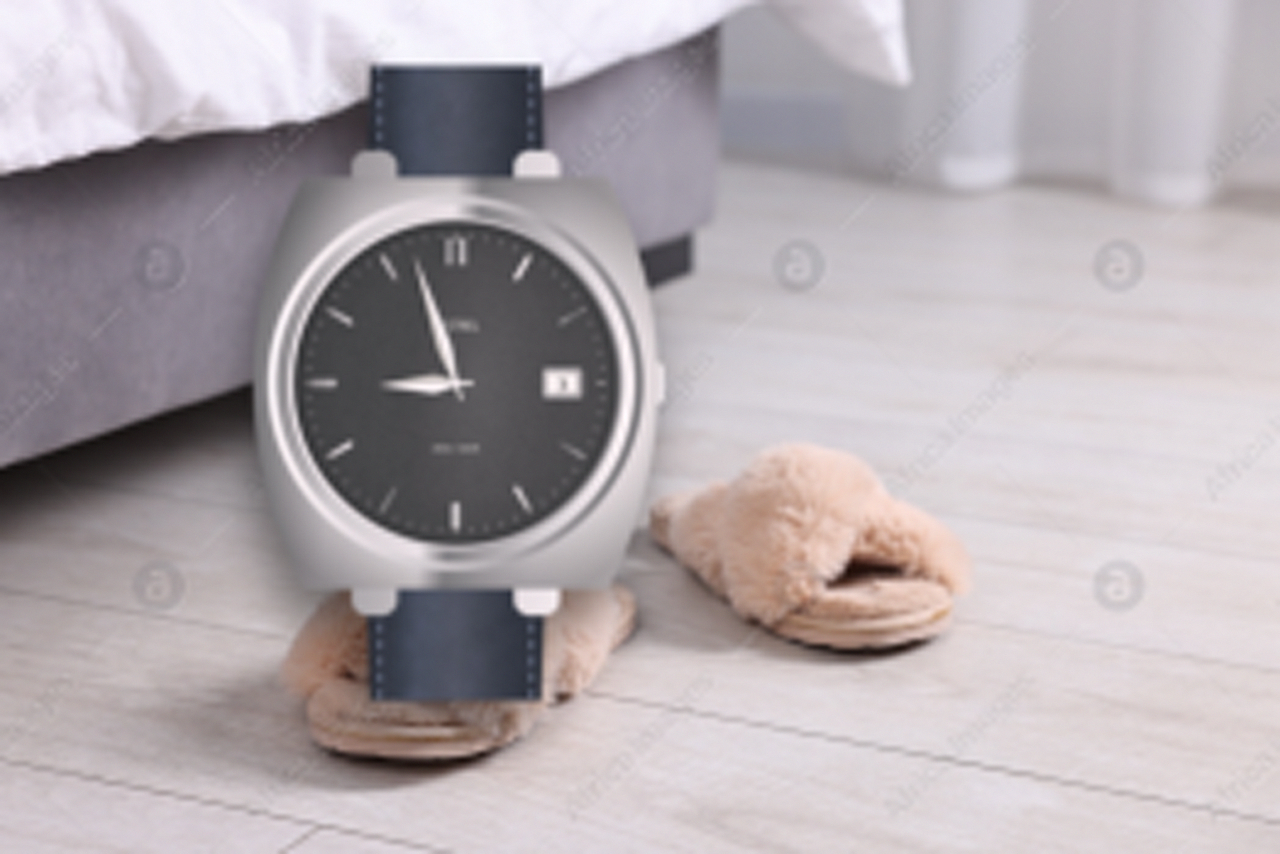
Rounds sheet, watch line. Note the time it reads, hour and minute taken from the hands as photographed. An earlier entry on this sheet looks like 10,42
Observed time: 8,57
